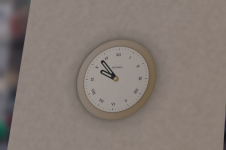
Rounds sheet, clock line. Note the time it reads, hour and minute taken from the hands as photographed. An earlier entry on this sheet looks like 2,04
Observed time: 9,53
